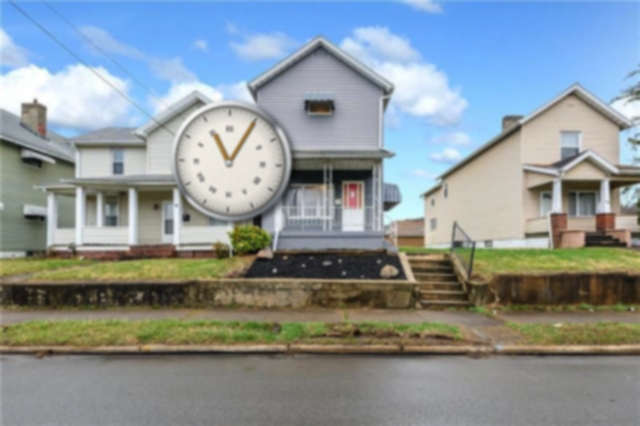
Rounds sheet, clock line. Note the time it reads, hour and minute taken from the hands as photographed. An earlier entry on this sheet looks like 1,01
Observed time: 11,05
